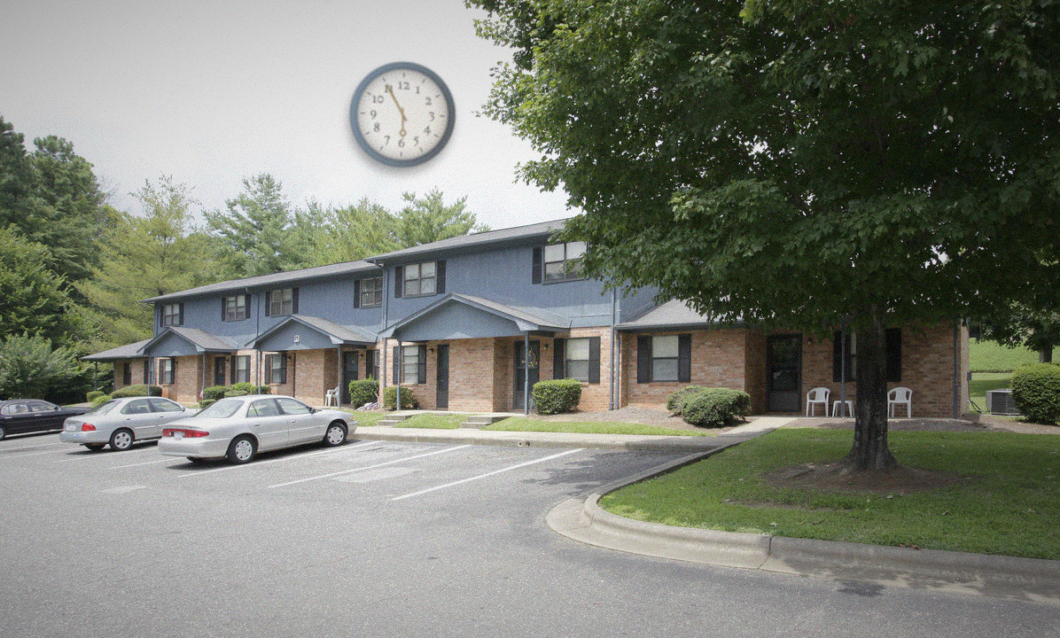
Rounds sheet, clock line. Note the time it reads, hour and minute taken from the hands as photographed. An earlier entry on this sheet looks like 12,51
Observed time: 5,55
